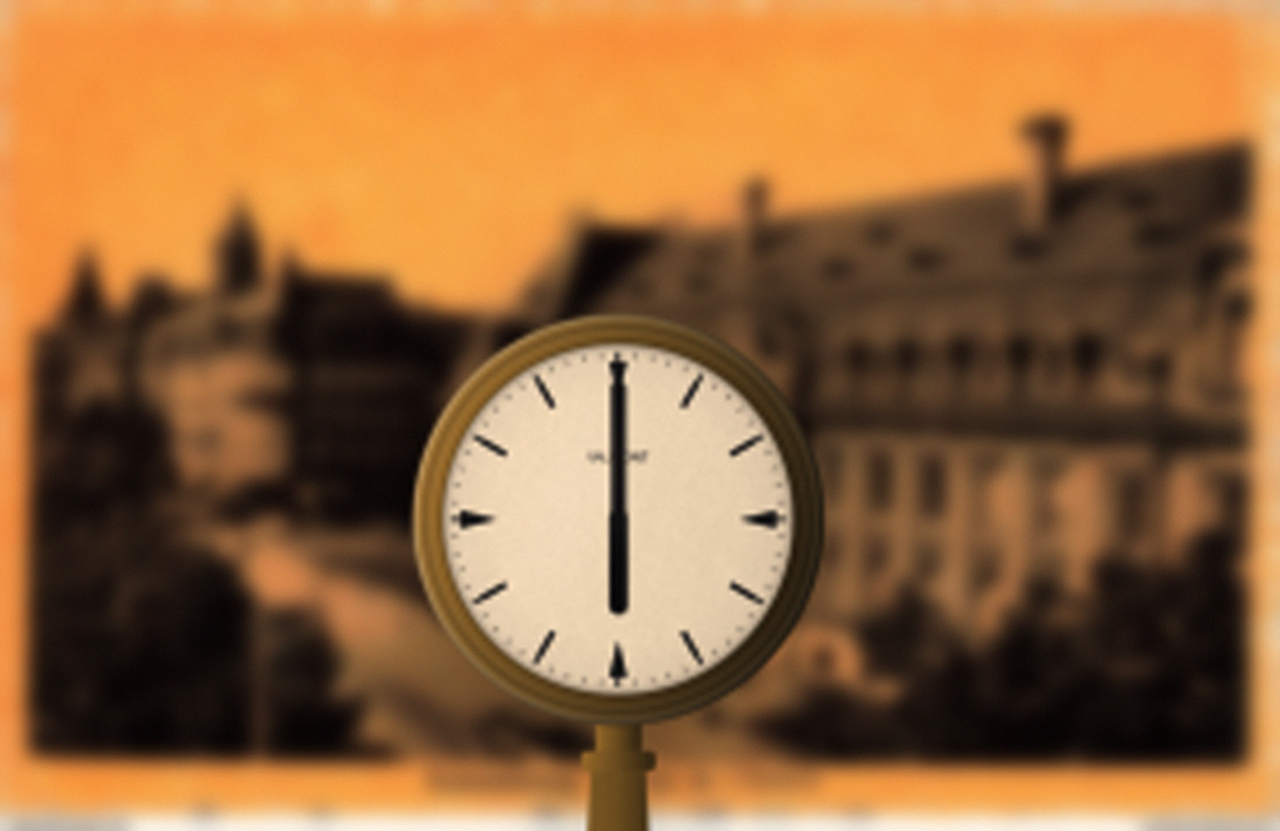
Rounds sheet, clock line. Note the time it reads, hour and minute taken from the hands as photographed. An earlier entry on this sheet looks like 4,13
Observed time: 6,00
